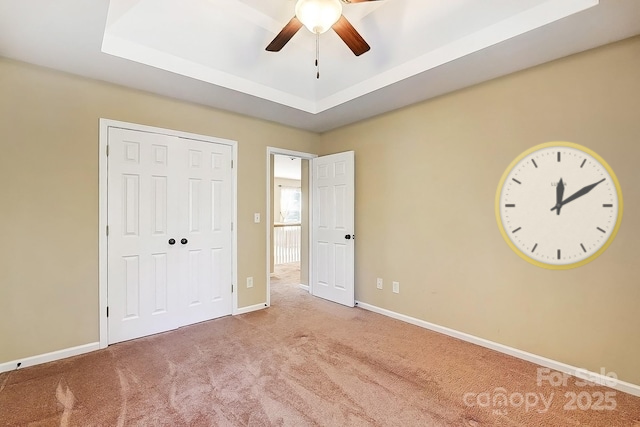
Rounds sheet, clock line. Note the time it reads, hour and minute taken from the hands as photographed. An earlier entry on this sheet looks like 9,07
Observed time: 12,10
